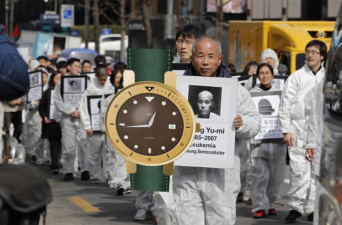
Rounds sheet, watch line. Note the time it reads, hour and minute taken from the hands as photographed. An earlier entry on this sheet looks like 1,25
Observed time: 12,44
